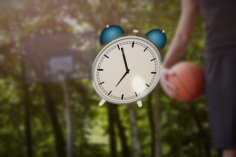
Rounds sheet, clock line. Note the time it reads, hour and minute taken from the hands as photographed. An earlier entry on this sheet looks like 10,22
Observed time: 6,56
